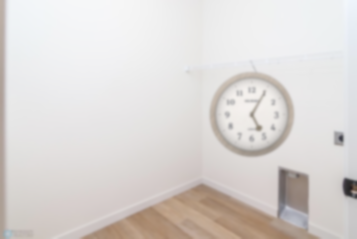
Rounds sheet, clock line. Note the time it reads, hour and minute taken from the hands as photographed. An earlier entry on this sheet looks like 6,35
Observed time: 5,05
